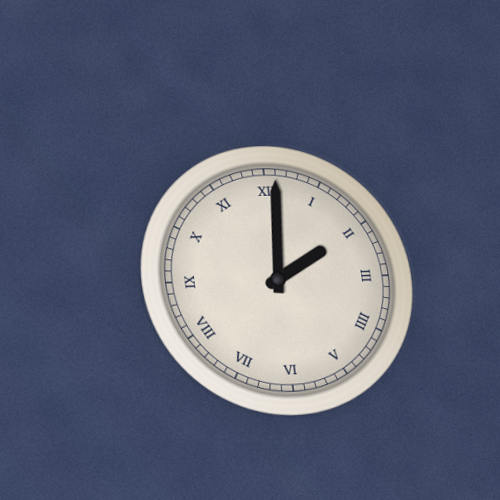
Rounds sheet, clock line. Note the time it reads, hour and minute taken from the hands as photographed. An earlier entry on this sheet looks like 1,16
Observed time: 2,01
